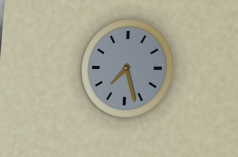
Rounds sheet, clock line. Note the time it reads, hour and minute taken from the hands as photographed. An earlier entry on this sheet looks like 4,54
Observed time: 7,27
